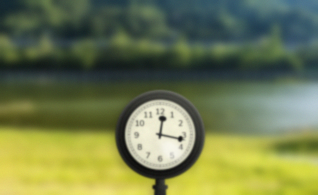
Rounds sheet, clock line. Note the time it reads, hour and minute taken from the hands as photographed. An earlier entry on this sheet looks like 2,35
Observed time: 12,17
